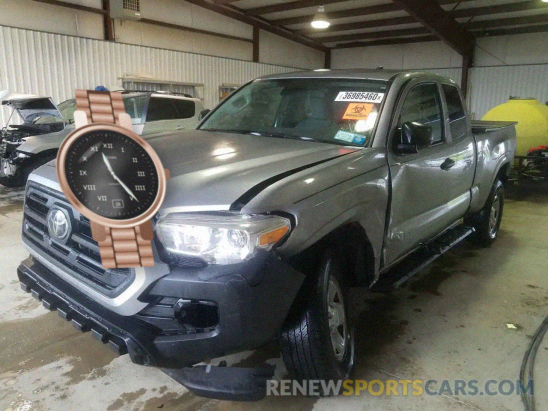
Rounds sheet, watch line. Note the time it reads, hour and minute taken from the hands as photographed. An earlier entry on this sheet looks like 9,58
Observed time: 11,24
